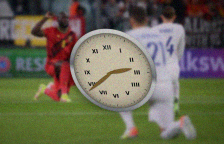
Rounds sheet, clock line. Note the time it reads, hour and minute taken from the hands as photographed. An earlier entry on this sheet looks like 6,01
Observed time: 2,39
